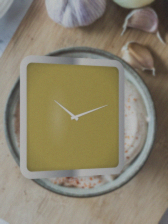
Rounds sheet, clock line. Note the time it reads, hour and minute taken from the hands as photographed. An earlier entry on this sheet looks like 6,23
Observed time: 10,12
